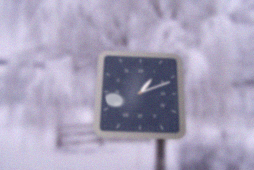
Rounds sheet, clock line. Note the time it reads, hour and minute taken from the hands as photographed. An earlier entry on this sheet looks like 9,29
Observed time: 1,11
